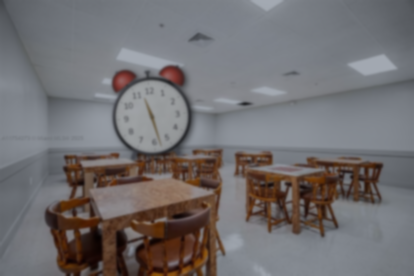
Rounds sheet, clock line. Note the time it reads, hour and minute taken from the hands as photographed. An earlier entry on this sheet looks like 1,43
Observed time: 11,28
